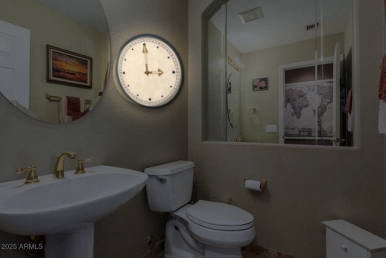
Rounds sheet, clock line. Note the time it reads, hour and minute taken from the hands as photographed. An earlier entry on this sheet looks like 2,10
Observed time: 3,00
